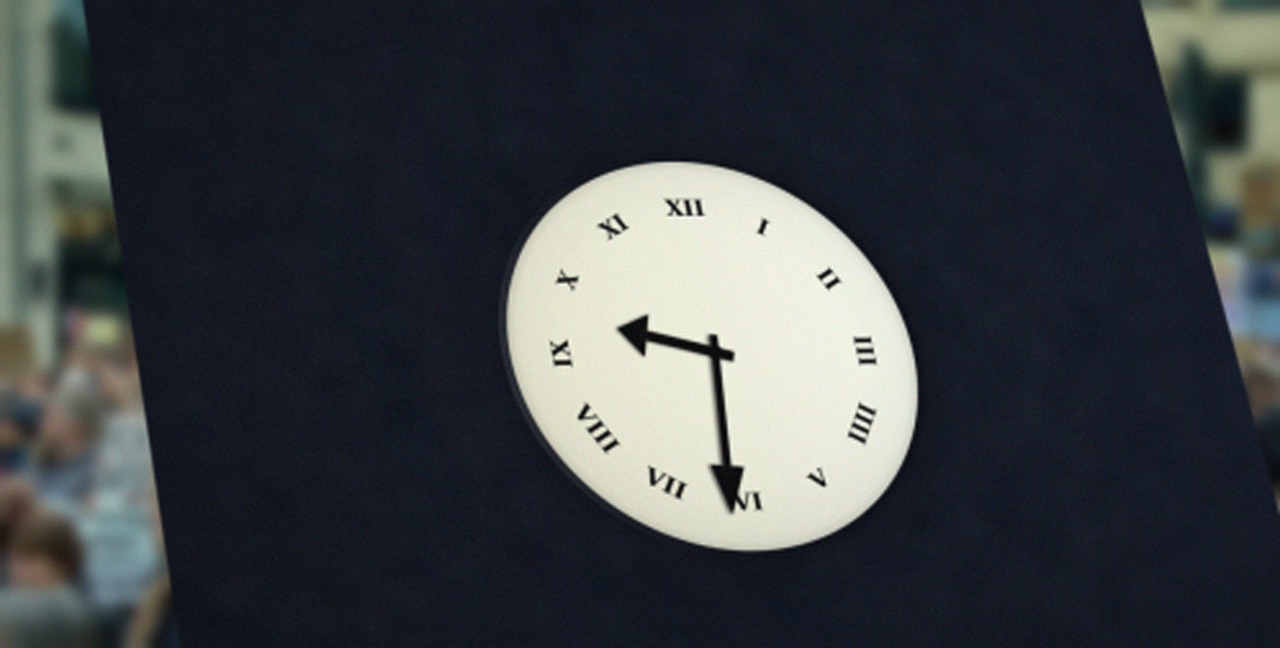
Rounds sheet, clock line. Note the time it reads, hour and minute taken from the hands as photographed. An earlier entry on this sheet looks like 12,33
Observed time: 9,31
